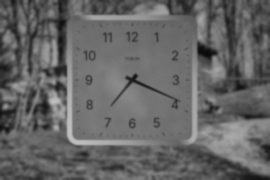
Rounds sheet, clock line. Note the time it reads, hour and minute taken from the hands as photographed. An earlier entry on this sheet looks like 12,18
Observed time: 7,19
